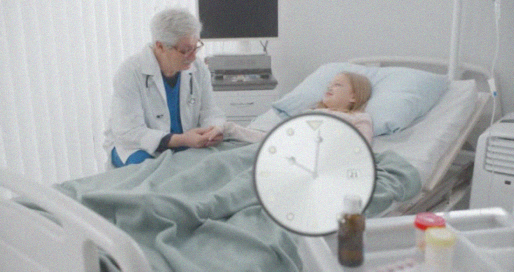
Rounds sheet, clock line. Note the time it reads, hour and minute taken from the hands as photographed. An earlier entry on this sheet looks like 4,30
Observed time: 10,01
